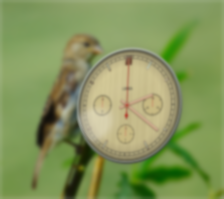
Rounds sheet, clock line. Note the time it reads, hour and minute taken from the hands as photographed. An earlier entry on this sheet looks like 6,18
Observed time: 2,21
